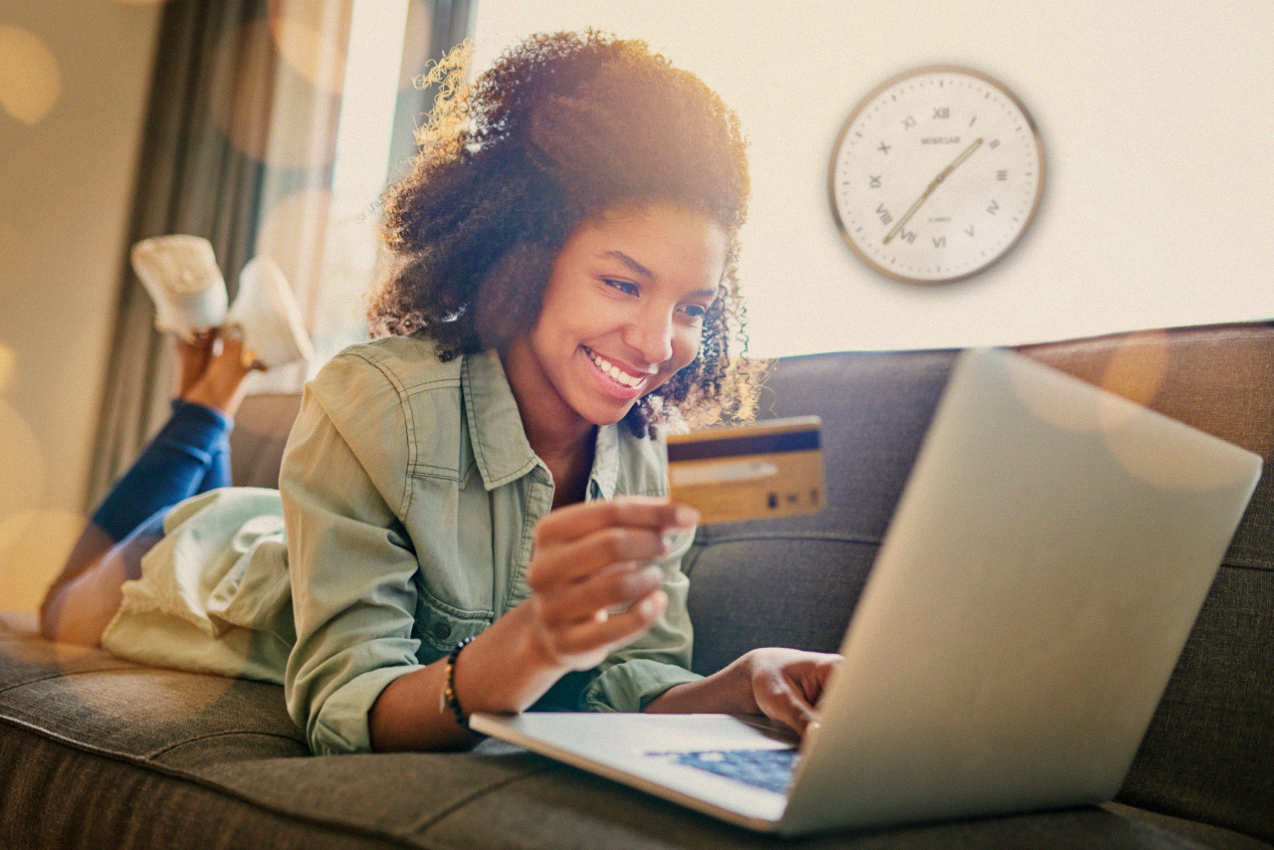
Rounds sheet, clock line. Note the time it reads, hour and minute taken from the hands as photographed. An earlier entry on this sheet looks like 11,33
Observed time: 1,37
